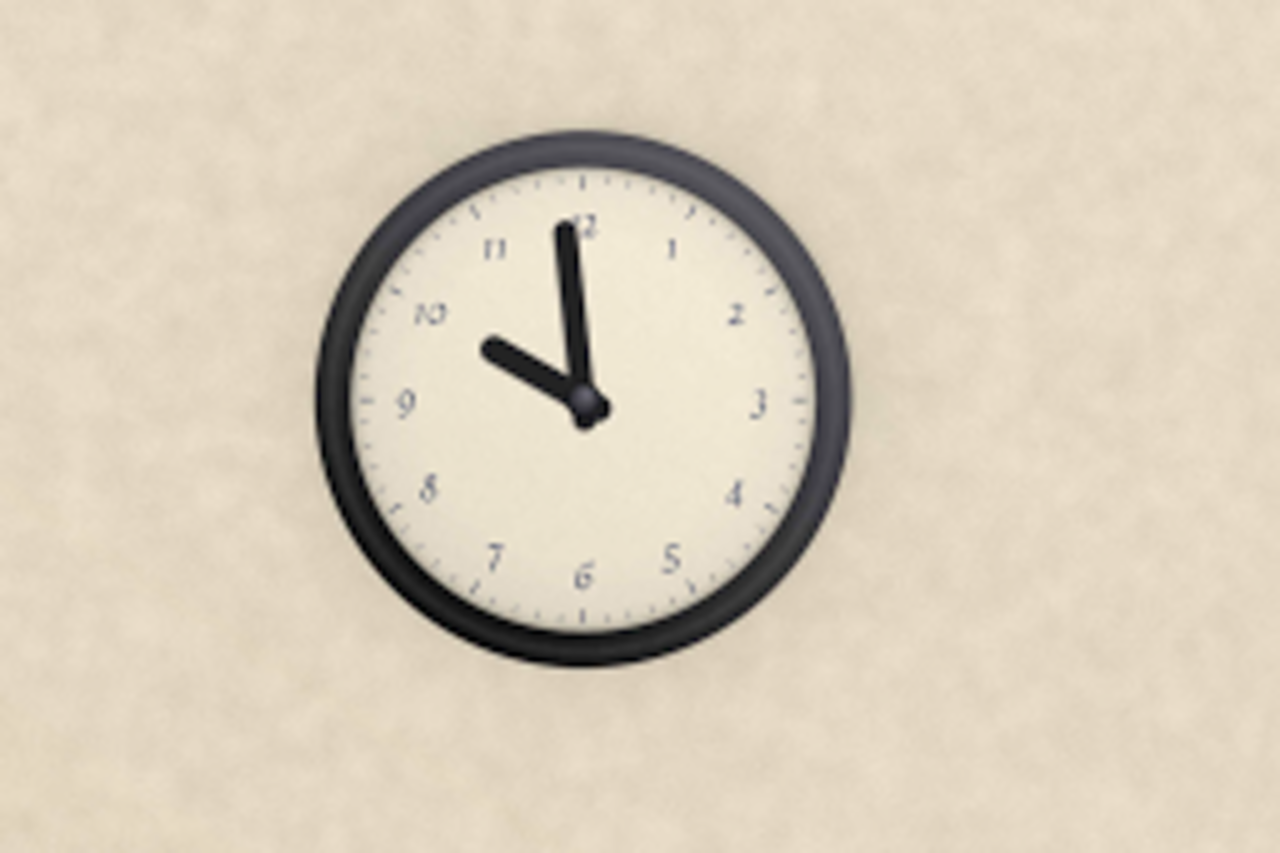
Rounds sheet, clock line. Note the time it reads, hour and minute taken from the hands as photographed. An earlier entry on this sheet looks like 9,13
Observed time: 9,59
